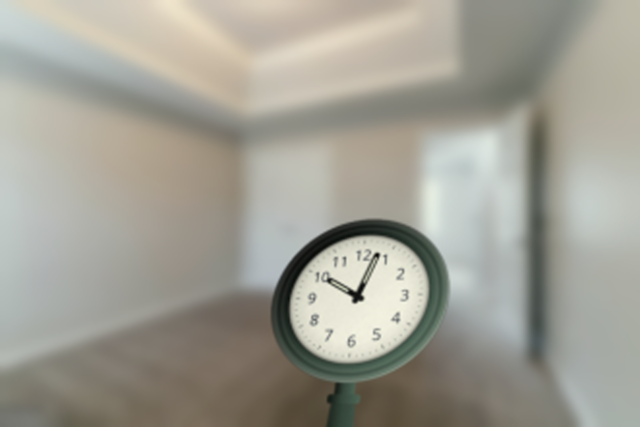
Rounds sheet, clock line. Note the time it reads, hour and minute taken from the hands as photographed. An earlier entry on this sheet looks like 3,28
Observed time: 10,03
